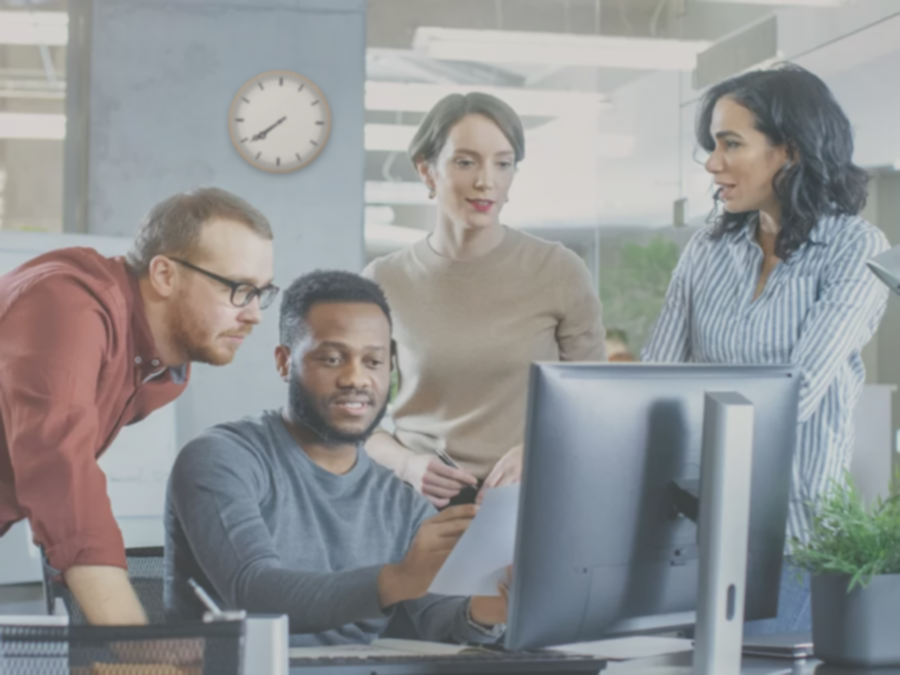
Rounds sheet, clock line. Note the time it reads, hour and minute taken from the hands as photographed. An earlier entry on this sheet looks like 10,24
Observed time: 7,39
